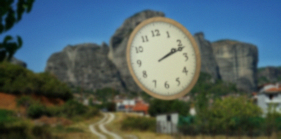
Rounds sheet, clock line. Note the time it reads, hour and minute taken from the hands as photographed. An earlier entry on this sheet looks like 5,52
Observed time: 2,12
